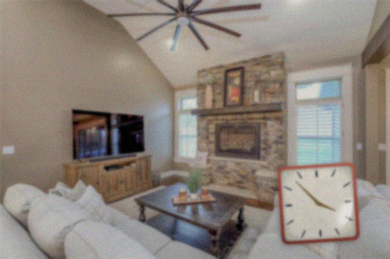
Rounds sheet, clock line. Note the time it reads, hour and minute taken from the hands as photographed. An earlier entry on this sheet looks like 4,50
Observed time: 3,53
